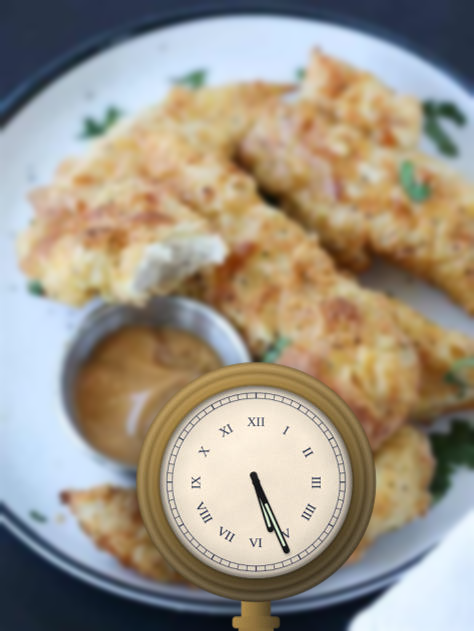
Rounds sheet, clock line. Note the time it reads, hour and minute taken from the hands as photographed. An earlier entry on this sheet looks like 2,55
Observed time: 5,26
